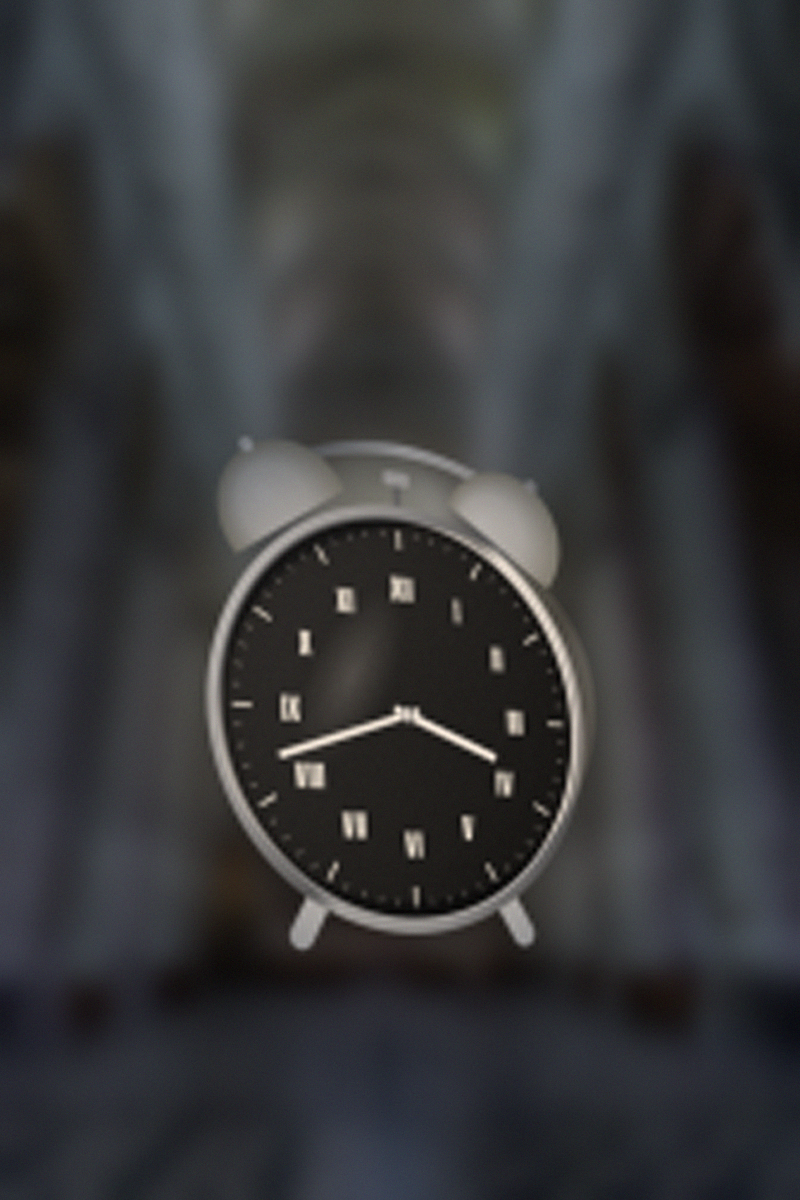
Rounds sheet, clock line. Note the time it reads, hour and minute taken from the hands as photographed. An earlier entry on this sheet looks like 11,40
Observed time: 3,42
